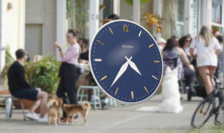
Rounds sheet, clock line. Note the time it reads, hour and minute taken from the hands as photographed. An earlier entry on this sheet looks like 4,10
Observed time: 4,37
